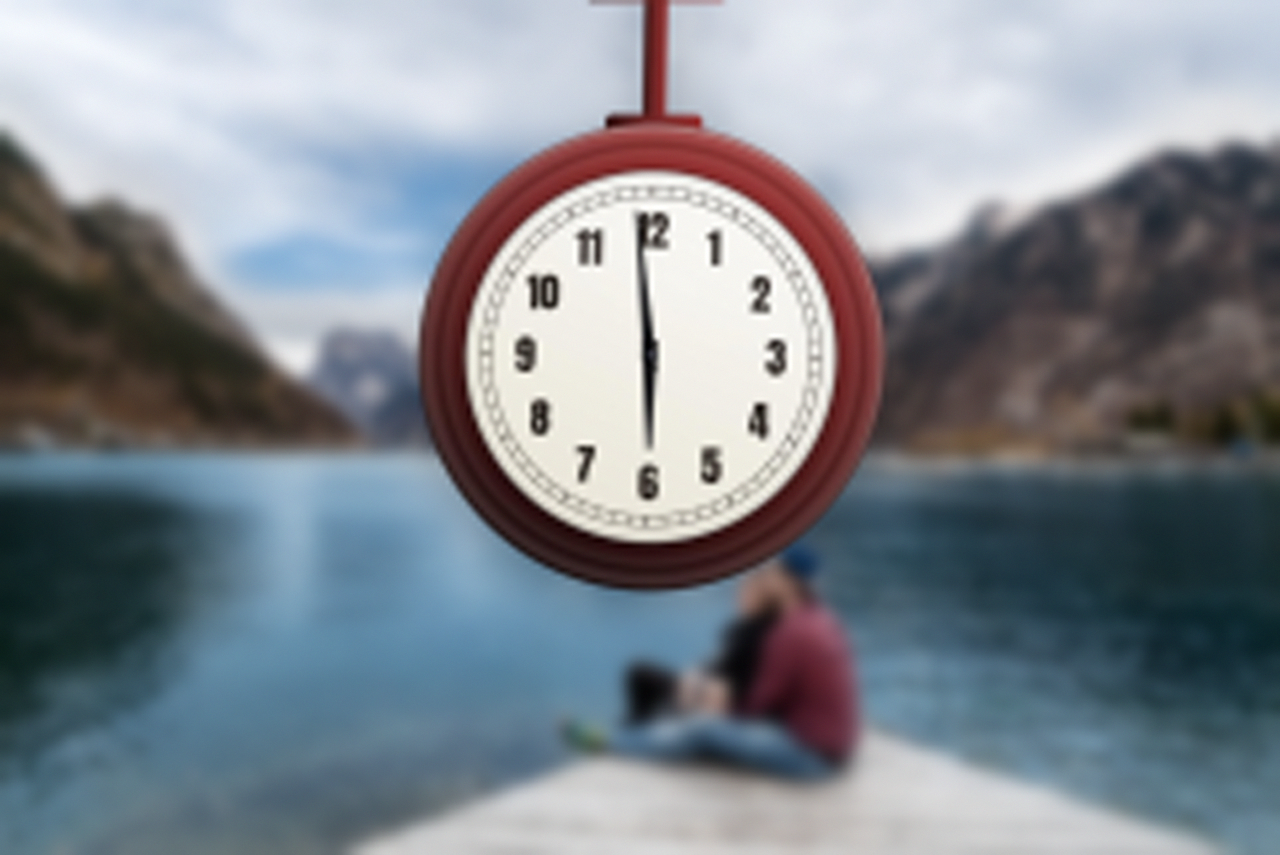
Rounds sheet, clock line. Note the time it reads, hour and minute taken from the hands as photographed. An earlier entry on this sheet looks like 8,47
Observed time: 5,59
